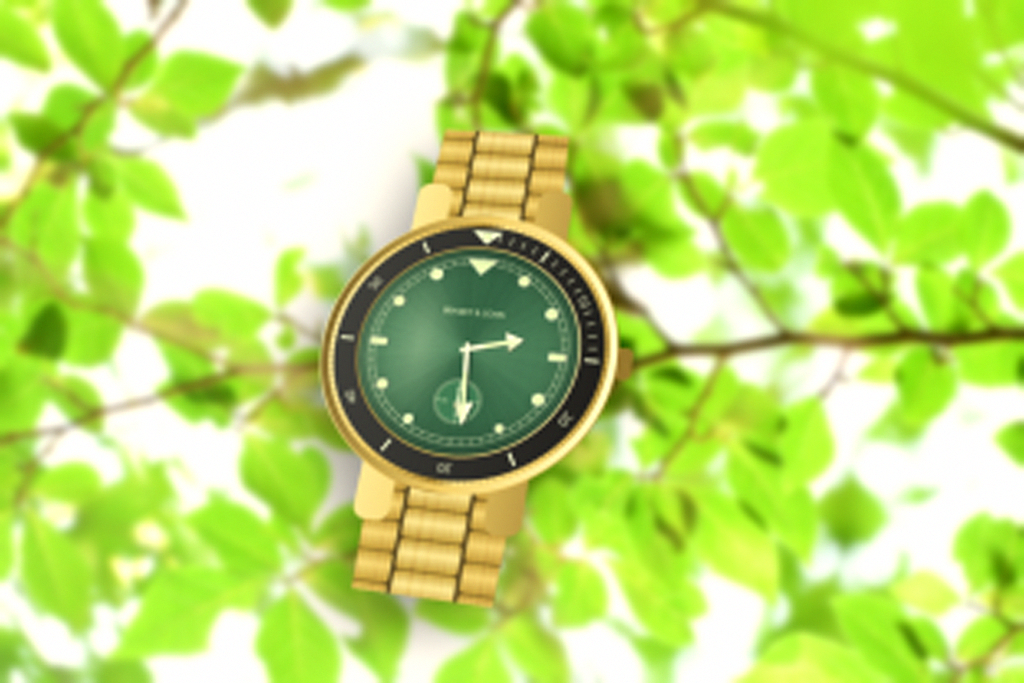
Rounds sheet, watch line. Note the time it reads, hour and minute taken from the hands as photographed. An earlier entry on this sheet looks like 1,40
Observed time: 2,29
